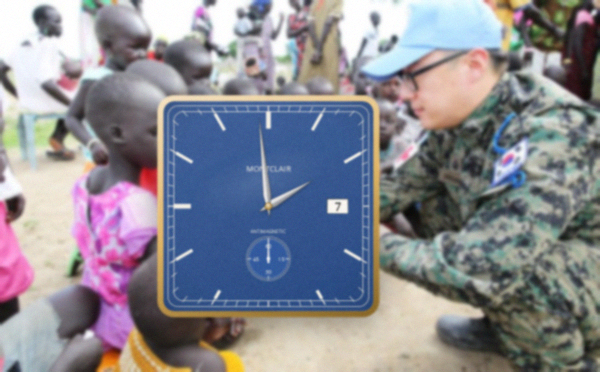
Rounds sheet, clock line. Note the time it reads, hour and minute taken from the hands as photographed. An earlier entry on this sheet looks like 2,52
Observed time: 1,59
